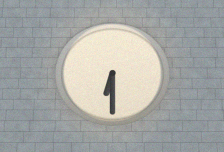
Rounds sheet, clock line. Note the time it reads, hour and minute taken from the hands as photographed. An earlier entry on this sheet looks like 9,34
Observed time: 6,30
